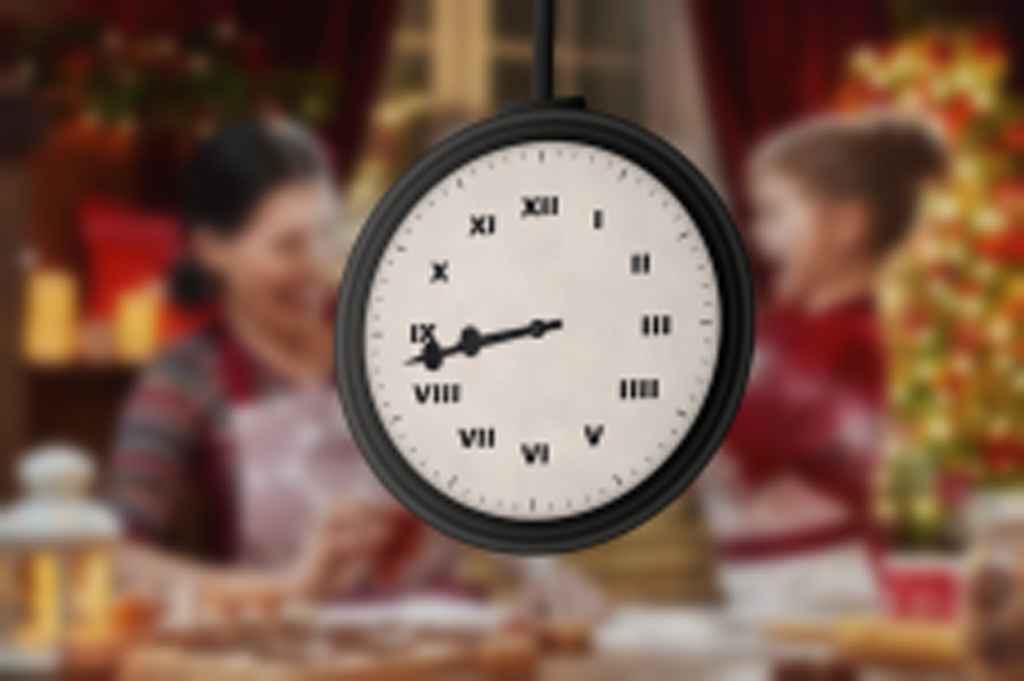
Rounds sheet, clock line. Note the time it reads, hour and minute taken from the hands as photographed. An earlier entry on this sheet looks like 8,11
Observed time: 8,43
